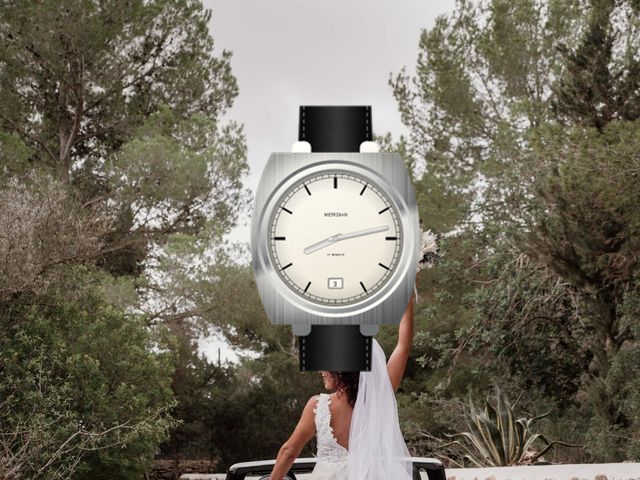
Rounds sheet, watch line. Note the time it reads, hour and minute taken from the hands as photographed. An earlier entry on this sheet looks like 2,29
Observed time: 8,13
